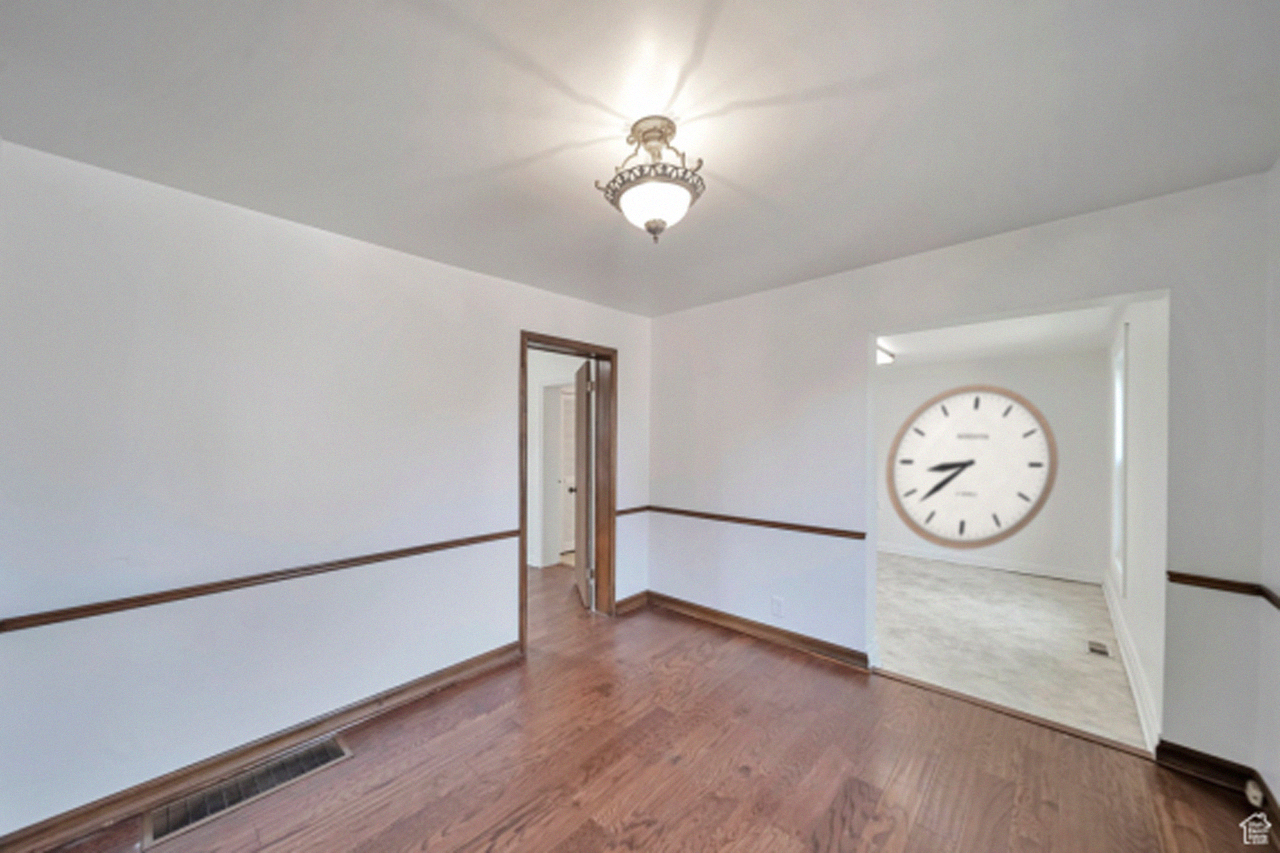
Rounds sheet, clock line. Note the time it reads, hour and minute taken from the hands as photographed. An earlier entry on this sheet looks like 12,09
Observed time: 8,38
